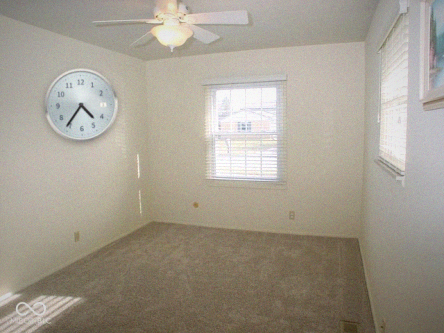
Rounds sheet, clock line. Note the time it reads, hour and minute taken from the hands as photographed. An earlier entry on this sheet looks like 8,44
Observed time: 4,36
